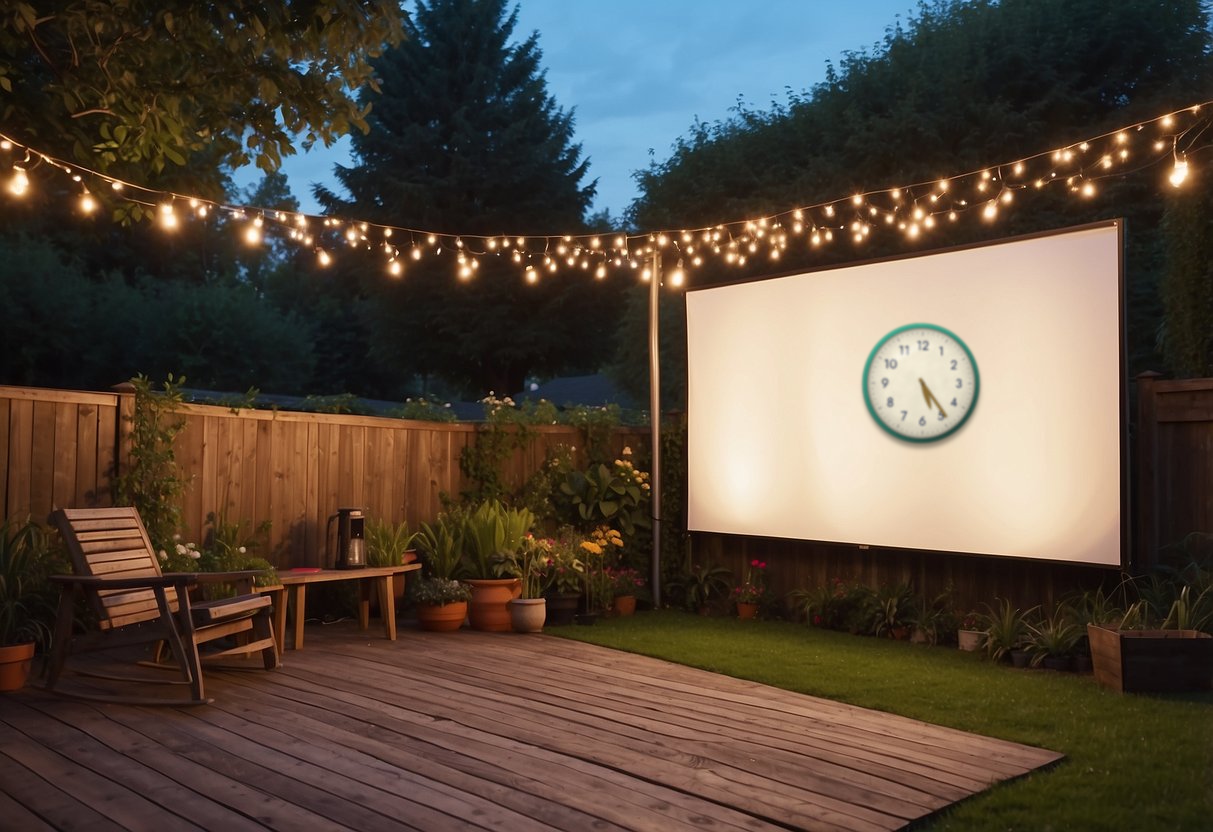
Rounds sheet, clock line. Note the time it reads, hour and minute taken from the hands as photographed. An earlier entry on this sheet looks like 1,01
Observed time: 5,24
